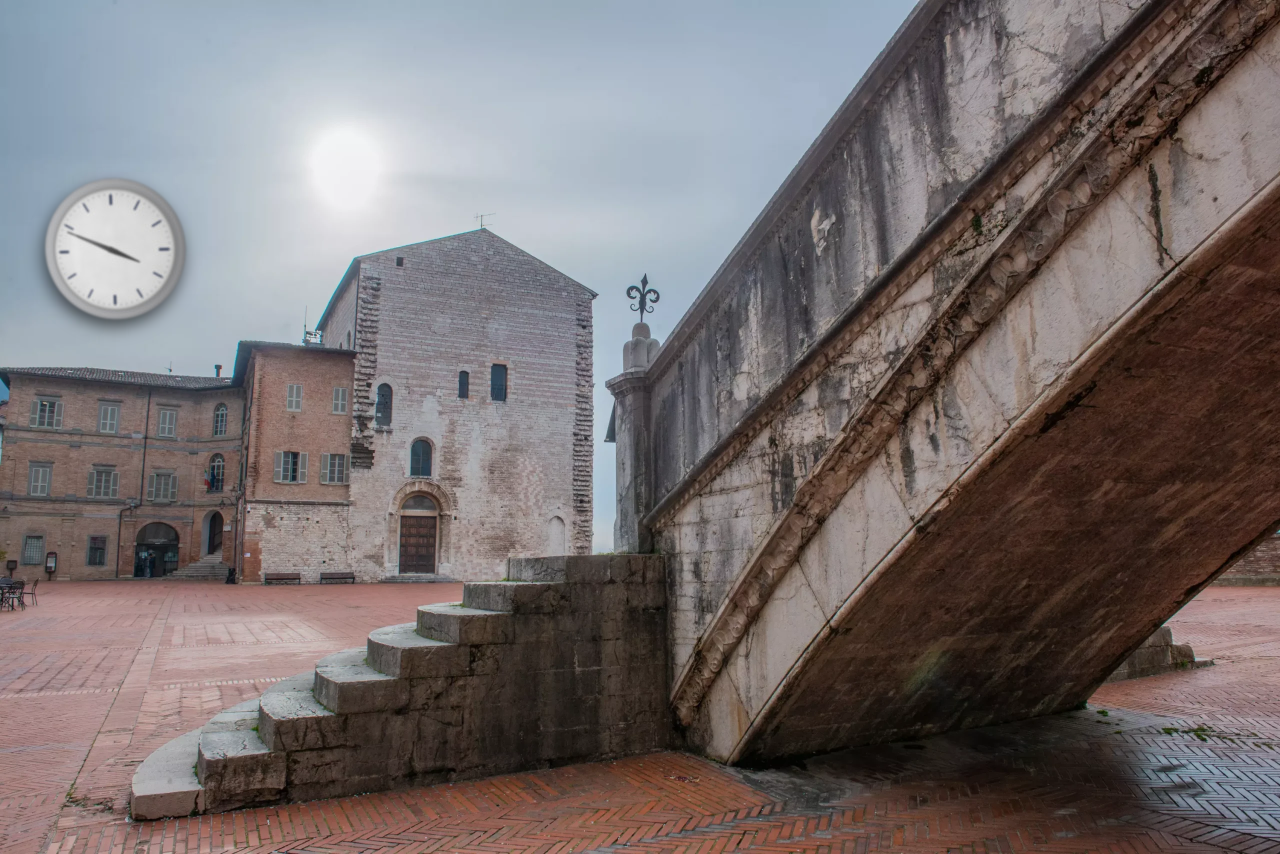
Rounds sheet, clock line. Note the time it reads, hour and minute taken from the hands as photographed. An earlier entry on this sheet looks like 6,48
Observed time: 3,49
